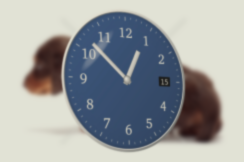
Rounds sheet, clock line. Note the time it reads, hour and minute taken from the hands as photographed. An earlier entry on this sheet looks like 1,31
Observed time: 12,52
